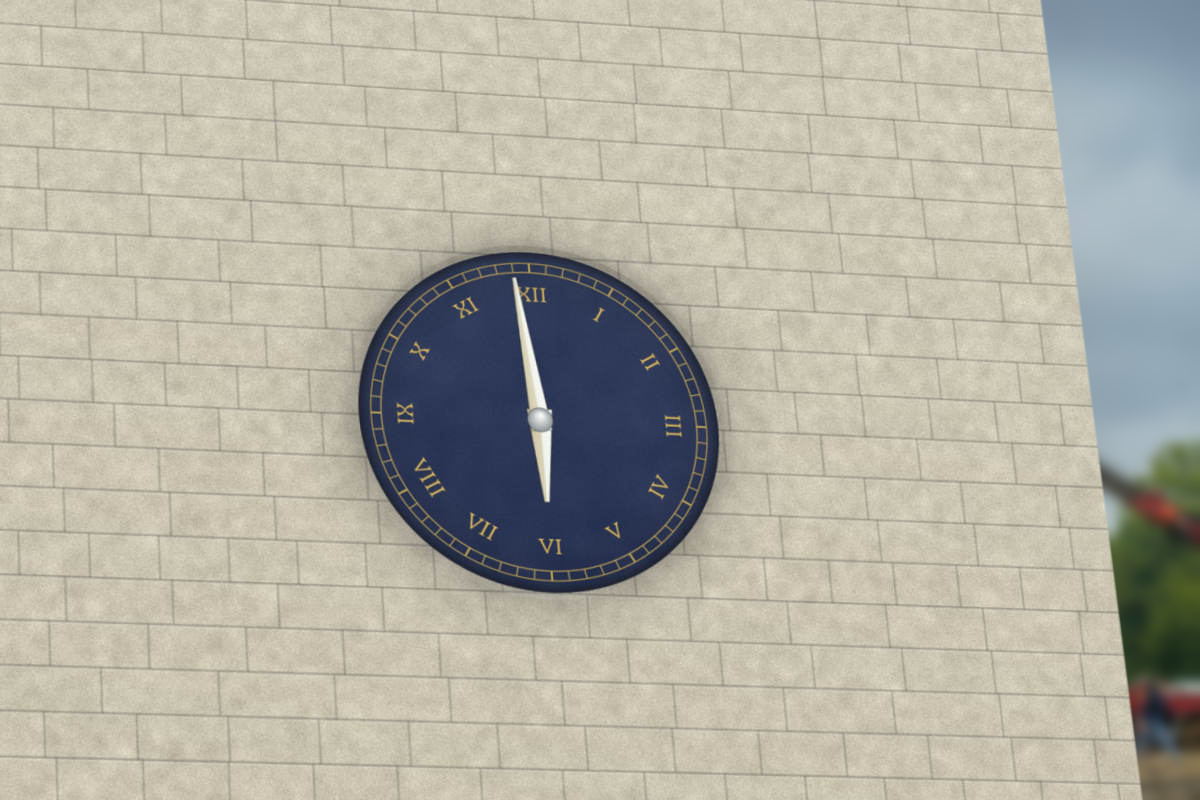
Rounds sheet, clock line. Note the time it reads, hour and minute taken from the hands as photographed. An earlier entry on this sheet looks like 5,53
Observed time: 5,59
